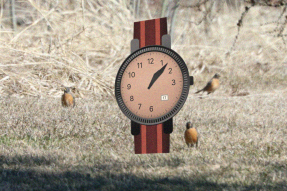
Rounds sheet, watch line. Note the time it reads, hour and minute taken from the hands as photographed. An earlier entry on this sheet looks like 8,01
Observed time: 1,07
